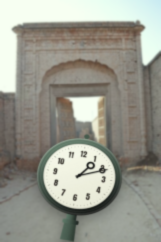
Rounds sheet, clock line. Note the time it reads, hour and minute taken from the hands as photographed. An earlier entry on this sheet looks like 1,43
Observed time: 1,11
